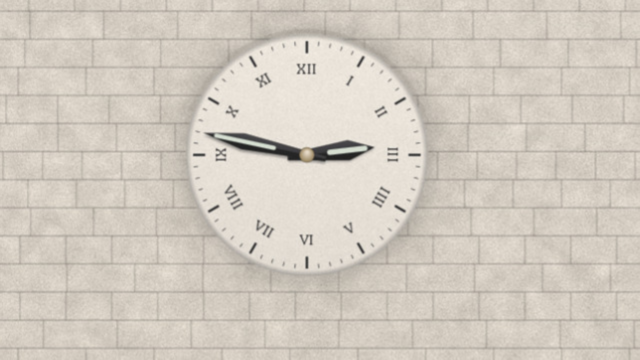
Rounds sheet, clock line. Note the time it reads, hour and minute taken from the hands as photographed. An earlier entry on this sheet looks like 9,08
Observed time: 2,47
